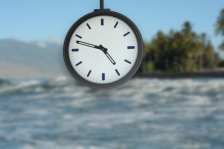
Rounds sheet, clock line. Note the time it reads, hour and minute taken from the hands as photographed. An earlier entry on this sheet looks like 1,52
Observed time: 4,48
